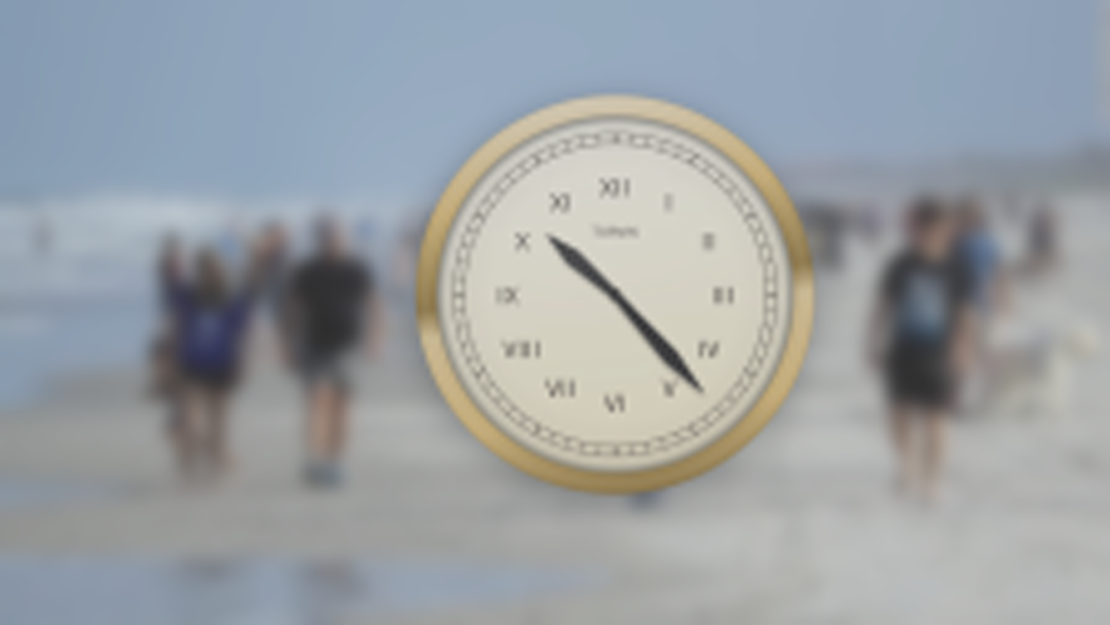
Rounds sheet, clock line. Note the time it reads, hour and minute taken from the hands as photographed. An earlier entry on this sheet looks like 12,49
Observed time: 10,23
